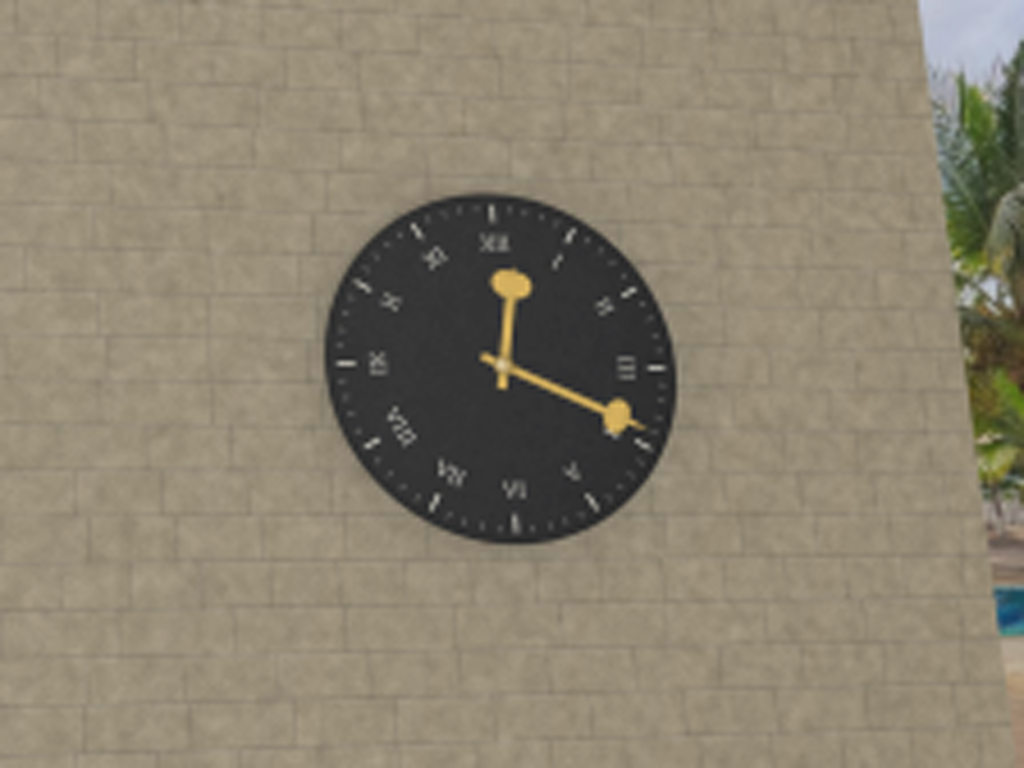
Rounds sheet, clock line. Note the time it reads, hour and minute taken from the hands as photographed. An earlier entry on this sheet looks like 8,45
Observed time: 12,19
